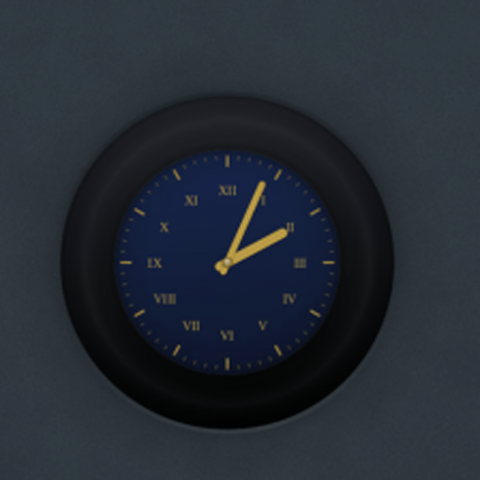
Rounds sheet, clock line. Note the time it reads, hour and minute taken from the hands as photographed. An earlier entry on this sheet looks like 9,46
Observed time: 2,04
